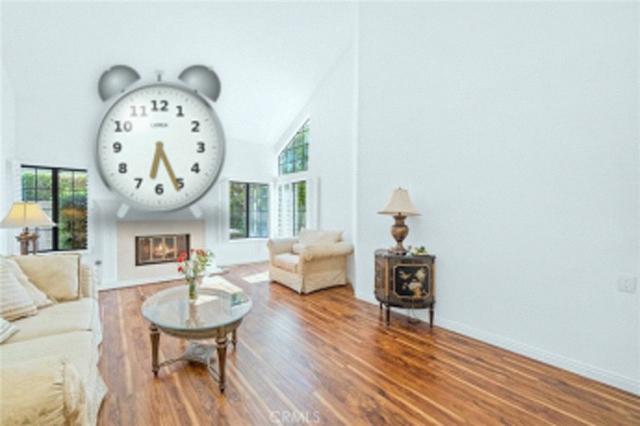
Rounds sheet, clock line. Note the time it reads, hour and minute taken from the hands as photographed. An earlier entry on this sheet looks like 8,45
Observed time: 6,26
